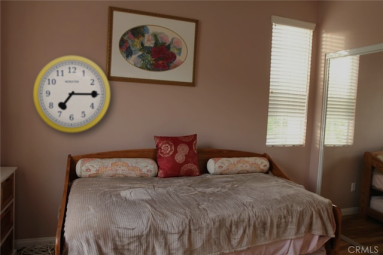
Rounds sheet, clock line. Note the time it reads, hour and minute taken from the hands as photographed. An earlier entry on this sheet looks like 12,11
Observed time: 7,15
